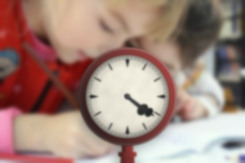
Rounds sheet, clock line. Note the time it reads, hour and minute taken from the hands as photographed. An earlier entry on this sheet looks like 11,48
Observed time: 4,21
